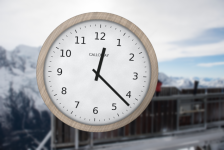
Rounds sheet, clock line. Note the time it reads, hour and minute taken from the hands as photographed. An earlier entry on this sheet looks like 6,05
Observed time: 12,22
